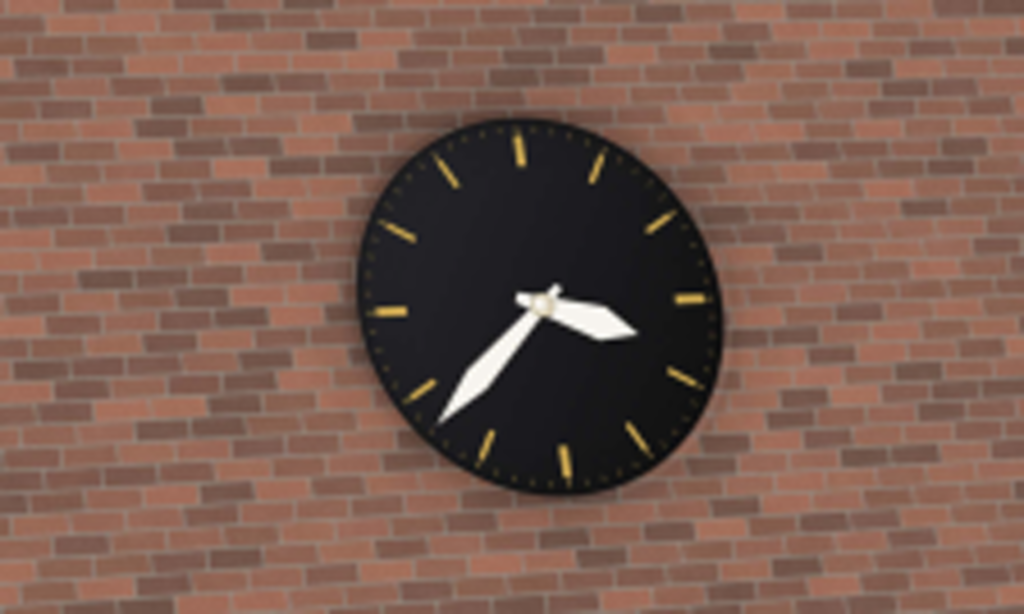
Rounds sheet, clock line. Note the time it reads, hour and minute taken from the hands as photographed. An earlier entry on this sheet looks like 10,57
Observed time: 3,38
